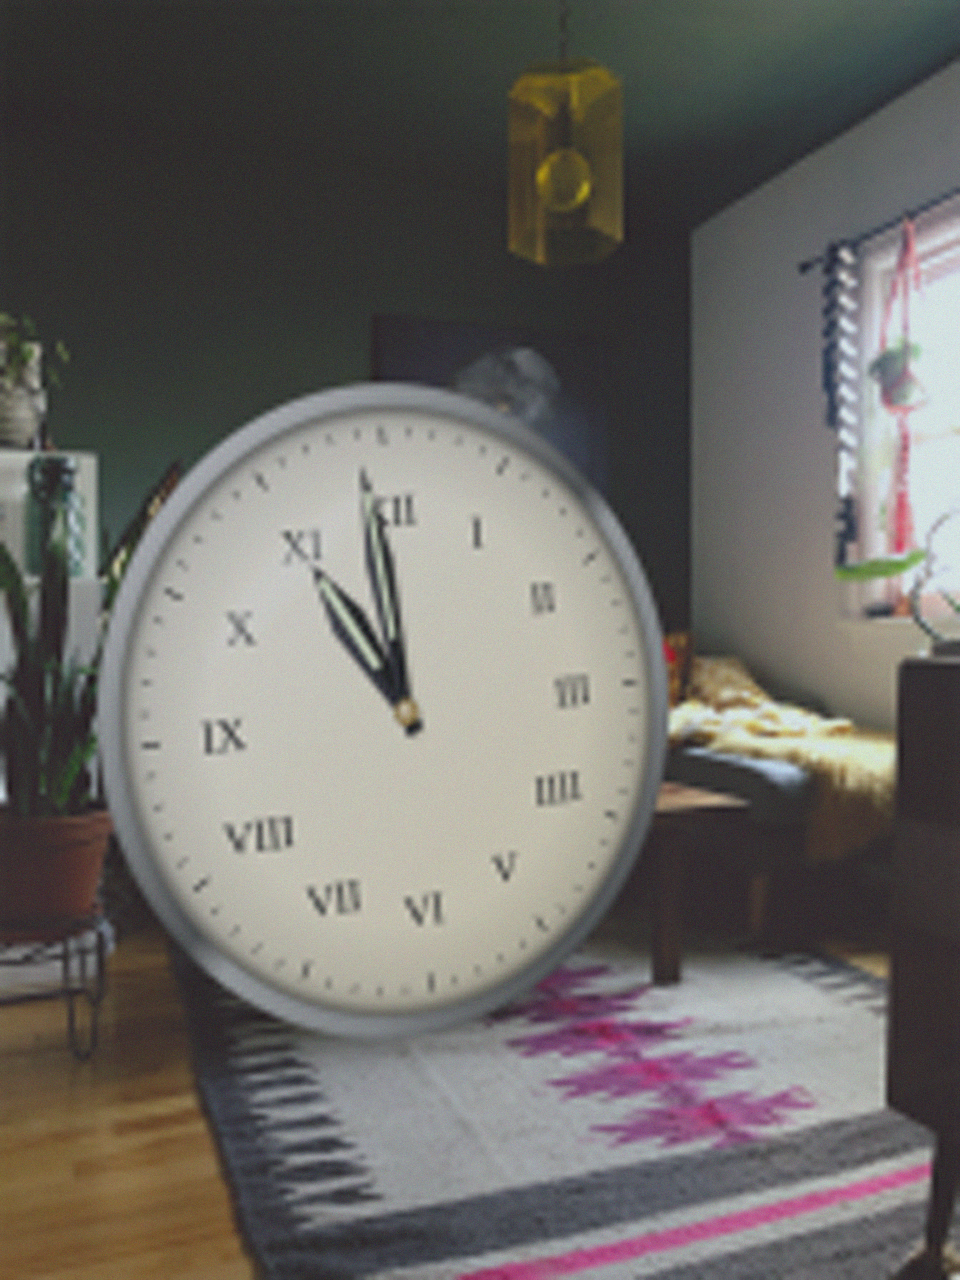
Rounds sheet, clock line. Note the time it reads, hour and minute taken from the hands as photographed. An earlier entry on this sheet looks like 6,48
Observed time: 10,59
